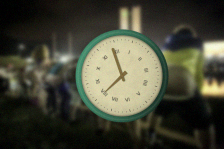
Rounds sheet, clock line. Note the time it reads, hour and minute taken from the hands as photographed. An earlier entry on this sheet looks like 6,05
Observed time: 7,59
